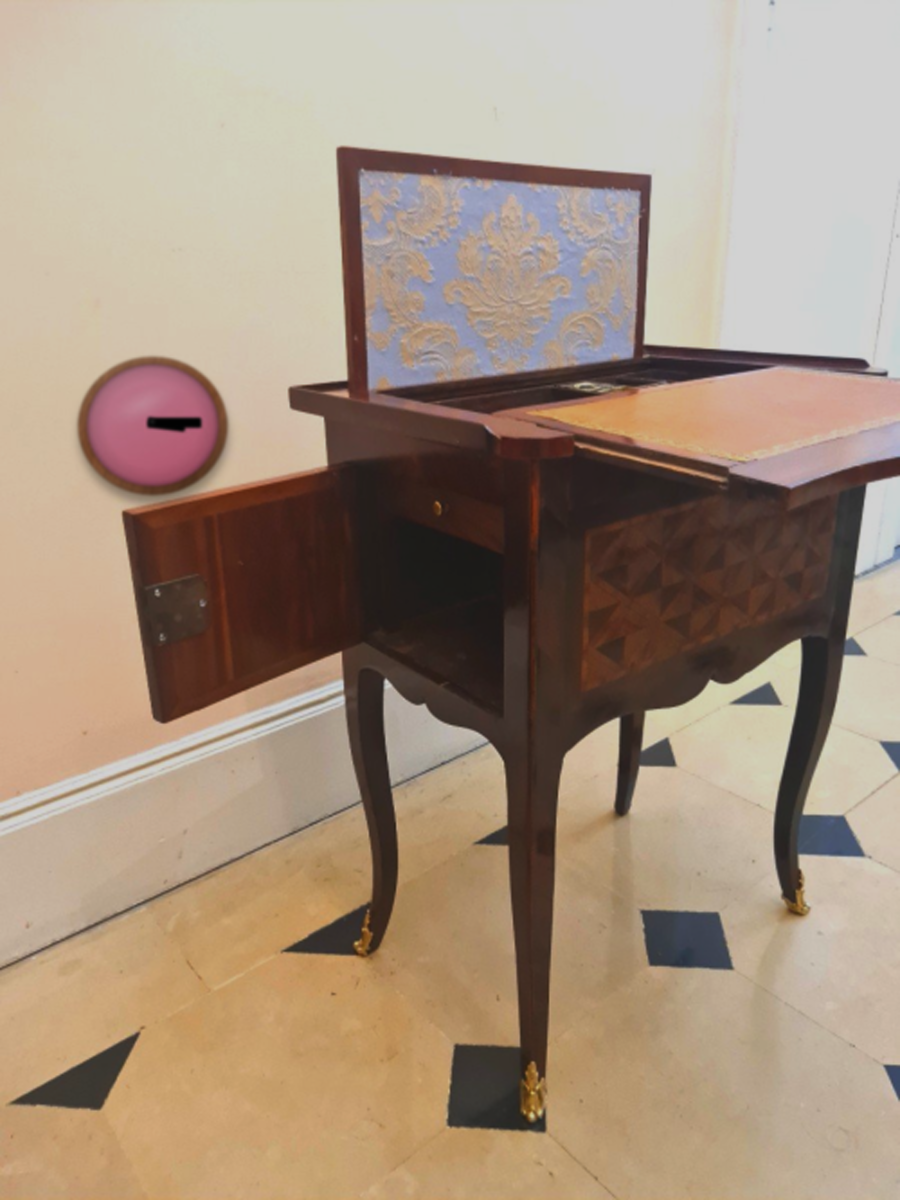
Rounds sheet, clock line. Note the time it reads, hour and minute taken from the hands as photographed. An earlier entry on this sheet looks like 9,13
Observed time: 3,15
